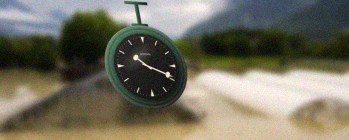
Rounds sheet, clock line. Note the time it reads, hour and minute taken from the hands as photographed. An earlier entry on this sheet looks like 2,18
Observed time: 10,19
